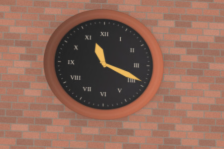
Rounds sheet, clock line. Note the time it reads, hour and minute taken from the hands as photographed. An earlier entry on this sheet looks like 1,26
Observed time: 11,19
